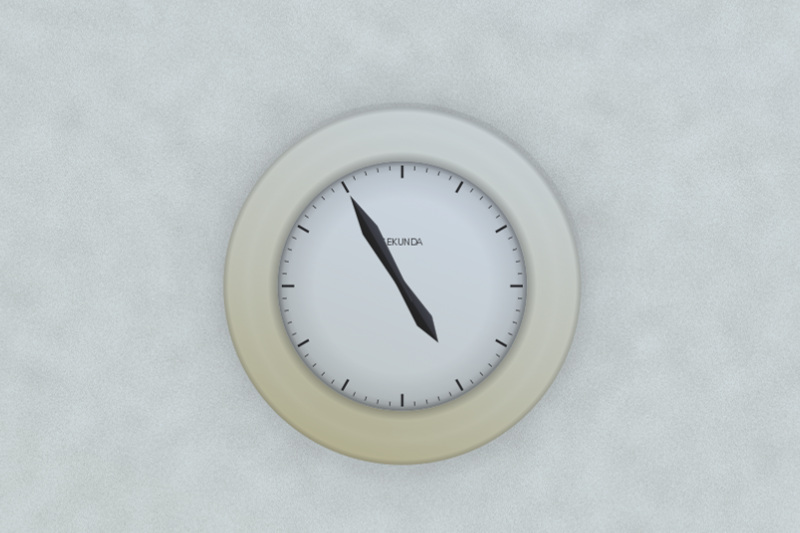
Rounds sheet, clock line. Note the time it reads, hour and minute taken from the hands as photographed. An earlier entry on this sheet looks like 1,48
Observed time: 4,55
